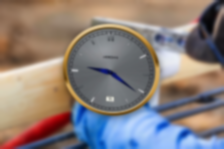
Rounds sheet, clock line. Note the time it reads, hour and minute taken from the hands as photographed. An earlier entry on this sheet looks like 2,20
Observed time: 9,21
